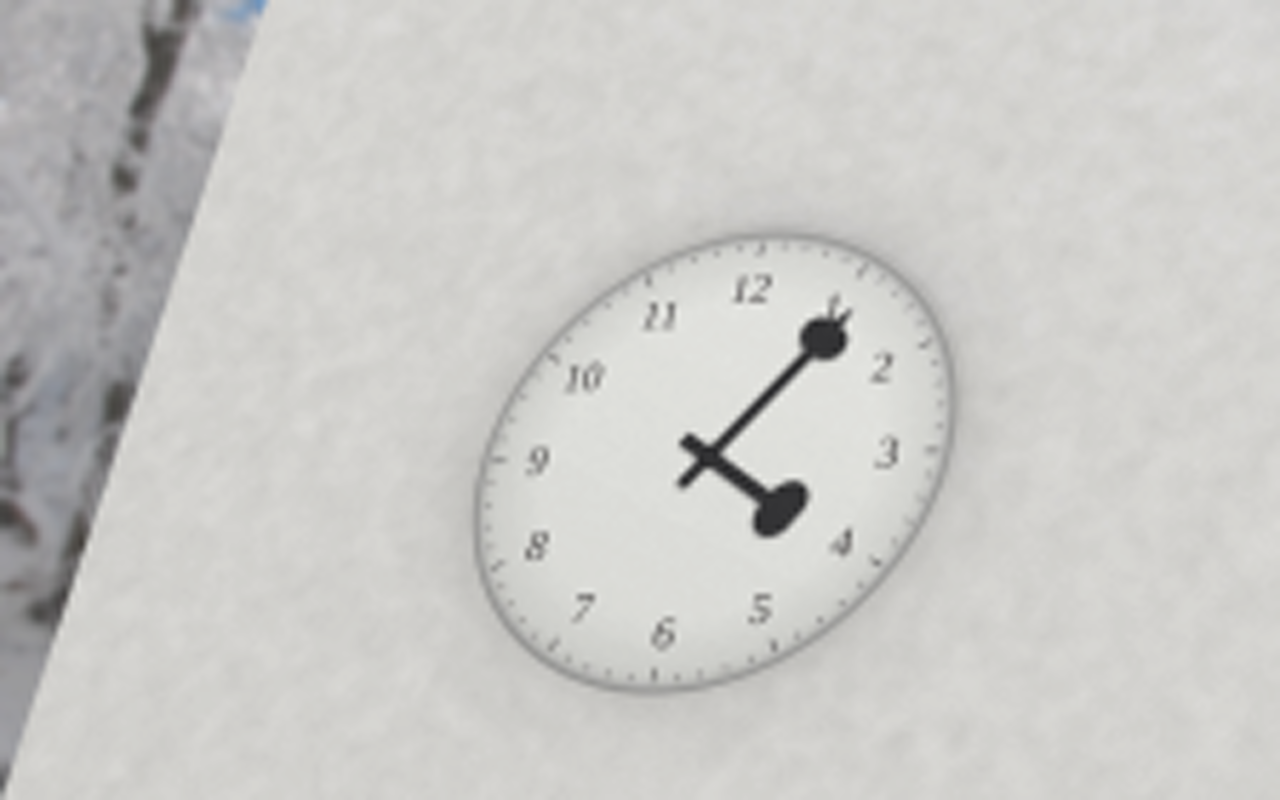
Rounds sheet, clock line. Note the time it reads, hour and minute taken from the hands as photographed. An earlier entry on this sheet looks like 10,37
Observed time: 4,06
